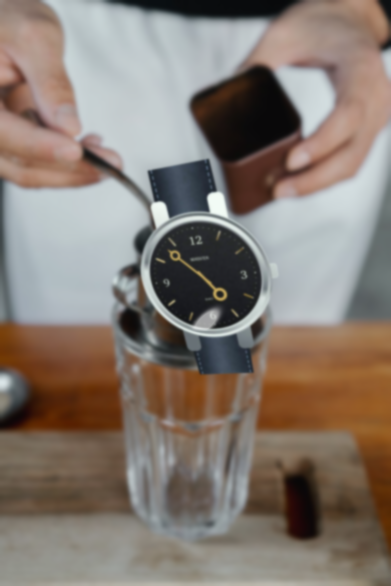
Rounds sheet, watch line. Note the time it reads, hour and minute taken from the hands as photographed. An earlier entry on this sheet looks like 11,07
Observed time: 4,53
